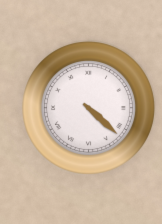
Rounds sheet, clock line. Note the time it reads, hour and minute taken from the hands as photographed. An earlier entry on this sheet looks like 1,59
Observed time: 4,22
